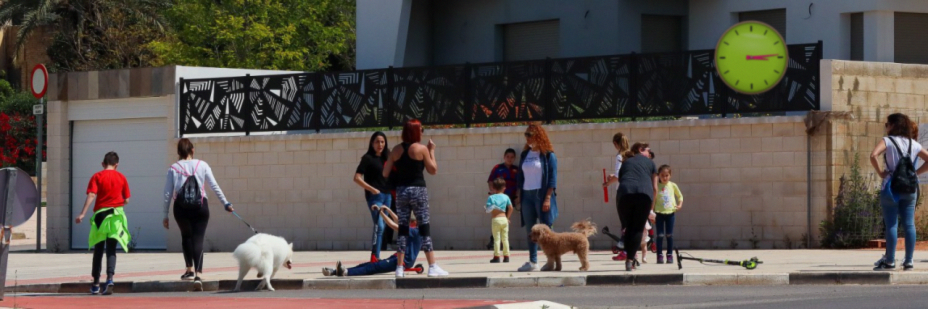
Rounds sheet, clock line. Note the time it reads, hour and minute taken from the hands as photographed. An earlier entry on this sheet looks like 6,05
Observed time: 3,14
